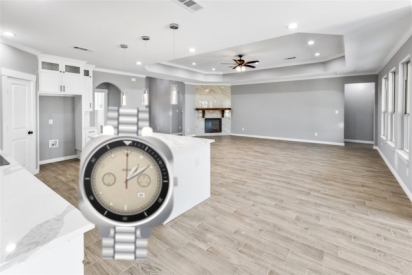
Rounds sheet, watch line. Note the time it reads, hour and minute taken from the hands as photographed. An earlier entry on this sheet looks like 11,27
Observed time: 1,09
